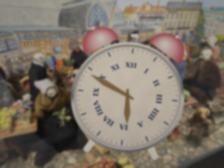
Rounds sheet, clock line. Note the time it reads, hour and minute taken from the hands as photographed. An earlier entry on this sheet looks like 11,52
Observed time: 5,49
